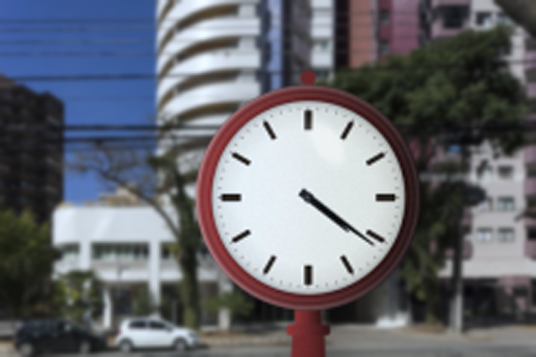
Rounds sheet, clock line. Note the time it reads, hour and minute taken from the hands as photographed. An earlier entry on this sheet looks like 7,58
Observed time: 4,21
